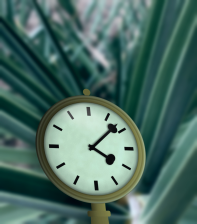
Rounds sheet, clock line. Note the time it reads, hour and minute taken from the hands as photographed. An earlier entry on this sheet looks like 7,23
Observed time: 4,08
